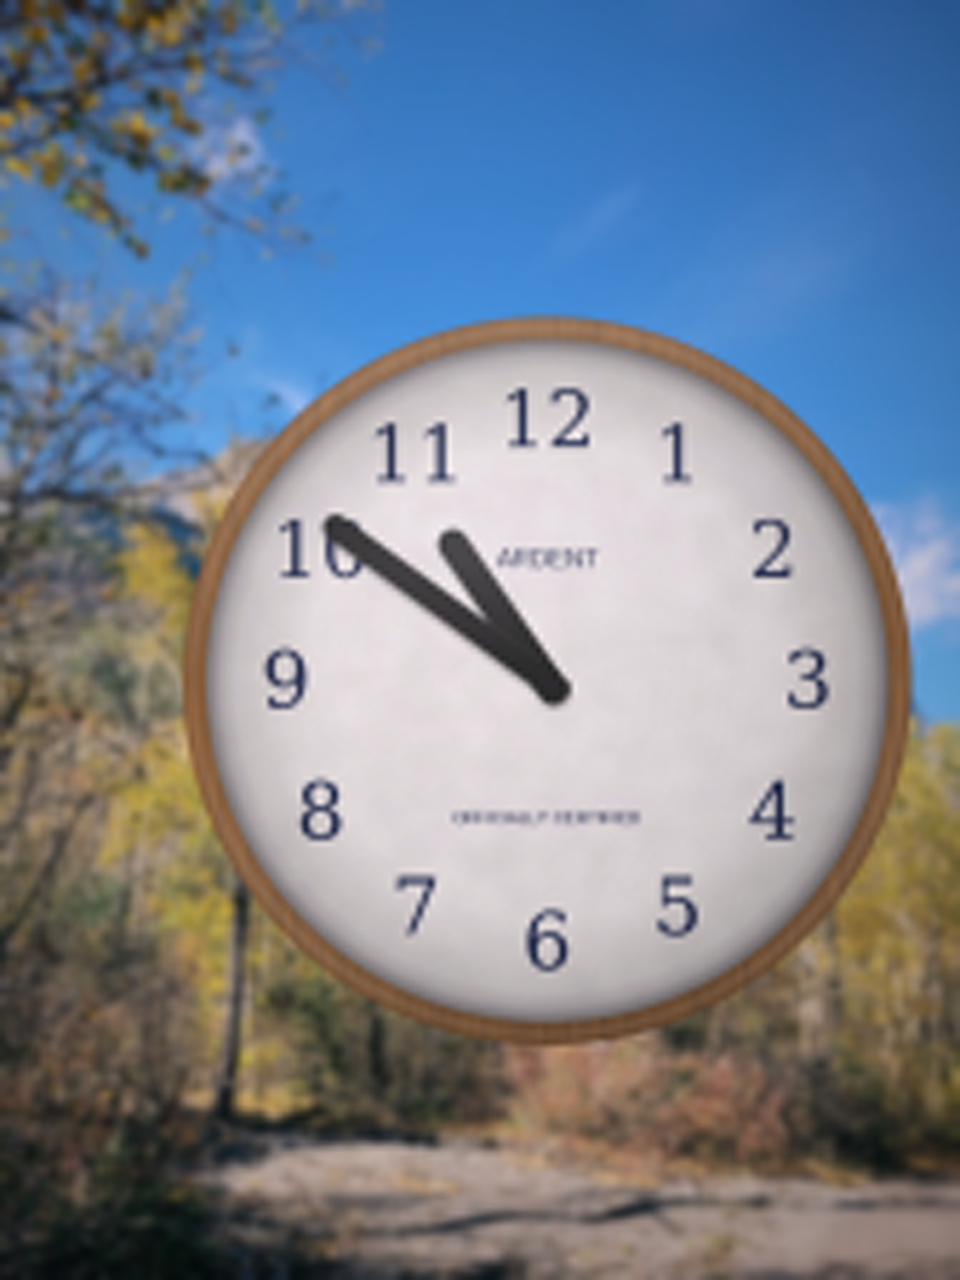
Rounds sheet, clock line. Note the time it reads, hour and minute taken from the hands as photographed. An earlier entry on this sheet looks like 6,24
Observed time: 10,51
